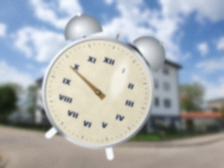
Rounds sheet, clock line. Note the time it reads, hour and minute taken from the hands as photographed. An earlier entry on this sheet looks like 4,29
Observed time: 9,49
